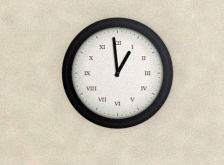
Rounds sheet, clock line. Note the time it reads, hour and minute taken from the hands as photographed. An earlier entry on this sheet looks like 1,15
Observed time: 12,59
